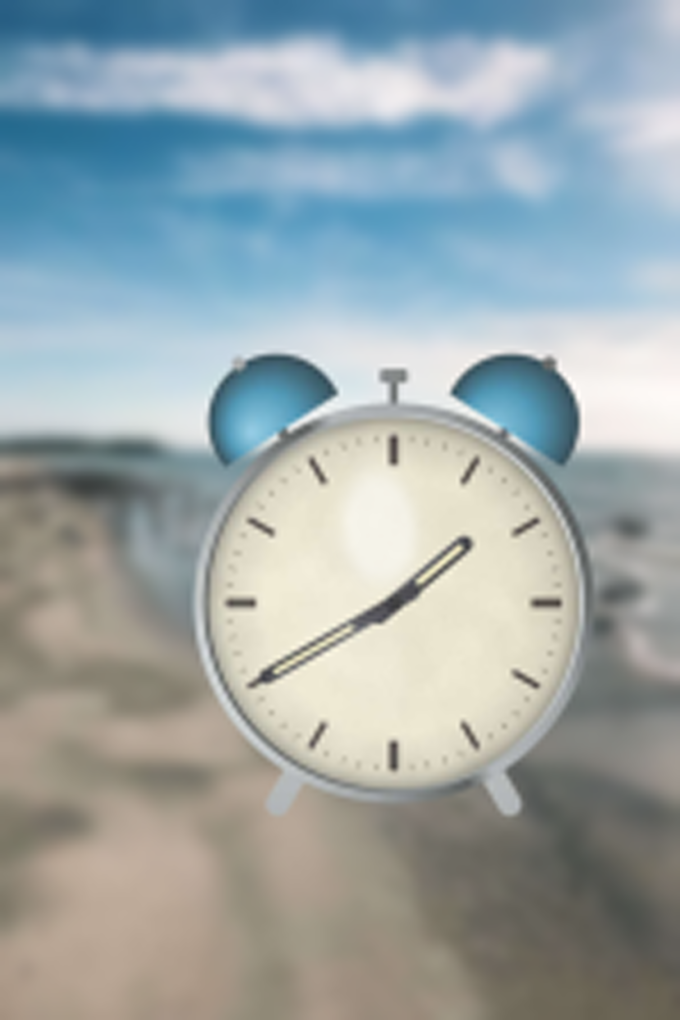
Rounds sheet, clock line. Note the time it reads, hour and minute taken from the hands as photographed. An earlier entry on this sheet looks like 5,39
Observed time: 1,40
